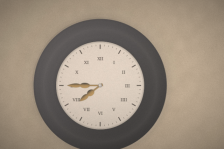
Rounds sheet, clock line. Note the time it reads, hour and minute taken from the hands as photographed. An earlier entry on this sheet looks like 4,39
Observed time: 7,45
